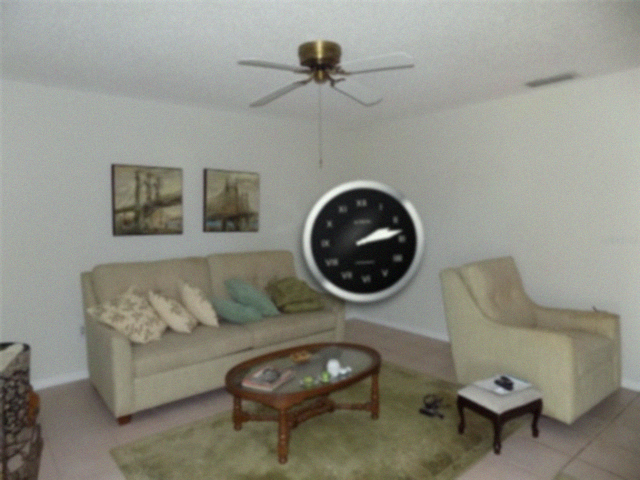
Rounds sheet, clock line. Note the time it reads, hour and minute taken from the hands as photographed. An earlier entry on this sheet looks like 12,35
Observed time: 2,13
